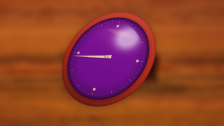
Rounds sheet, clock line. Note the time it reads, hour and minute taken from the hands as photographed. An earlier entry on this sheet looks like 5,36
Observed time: 8,44
